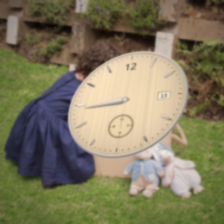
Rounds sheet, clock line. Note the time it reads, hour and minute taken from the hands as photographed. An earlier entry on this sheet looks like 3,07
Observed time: 8,44
